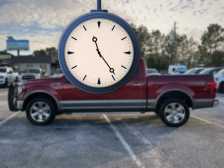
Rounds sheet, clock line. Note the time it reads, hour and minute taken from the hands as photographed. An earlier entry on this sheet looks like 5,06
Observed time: 11,24
